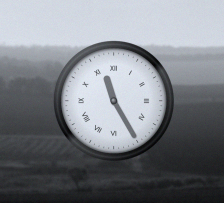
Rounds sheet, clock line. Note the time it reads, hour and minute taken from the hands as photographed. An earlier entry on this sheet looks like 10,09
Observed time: 11,25
